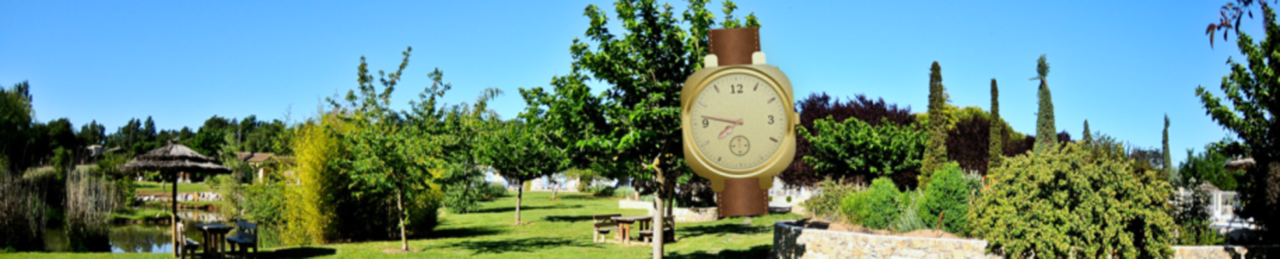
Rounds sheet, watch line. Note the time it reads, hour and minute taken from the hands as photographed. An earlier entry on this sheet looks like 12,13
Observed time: 7,47
